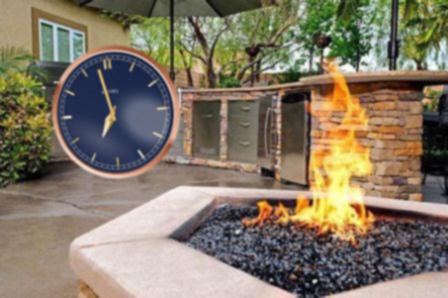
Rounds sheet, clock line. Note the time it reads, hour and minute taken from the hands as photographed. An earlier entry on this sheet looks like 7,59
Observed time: 6,58
